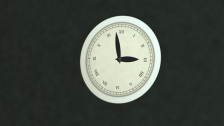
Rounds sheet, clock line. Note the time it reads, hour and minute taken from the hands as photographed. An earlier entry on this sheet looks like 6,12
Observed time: 2,58
